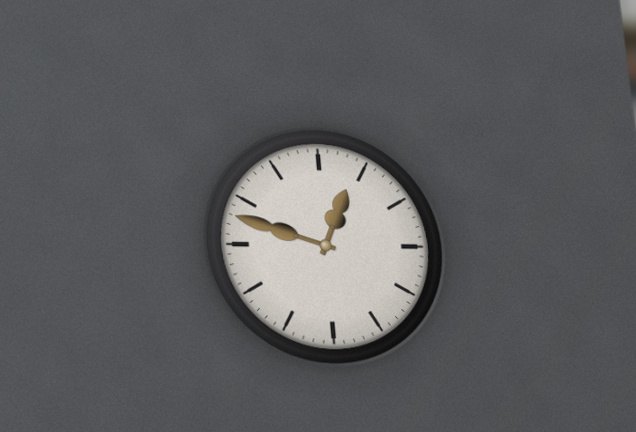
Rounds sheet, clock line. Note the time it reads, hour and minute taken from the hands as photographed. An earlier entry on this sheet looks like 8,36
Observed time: 12,48
